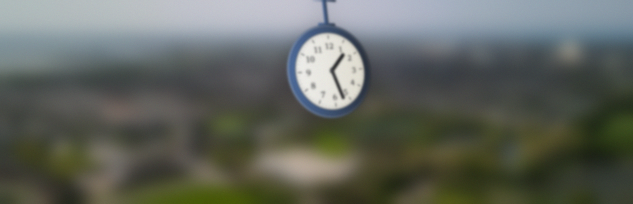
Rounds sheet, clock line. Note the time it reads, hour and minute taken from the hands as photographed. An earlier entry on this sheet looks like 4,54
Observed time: 1,27
